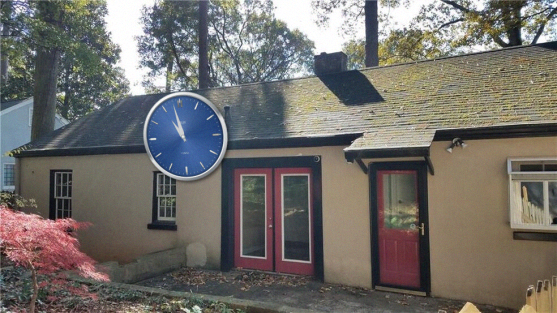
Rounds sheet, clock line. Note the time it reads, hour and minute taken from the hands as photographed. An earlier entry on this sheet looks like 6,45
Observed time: 10,58
